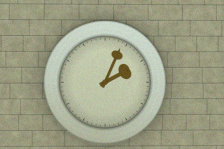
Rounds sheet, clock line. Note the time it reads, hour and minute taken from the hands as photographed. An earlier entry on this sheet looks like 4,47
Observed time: 2,04
